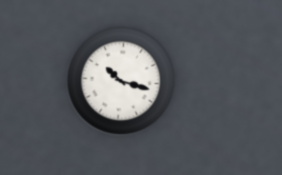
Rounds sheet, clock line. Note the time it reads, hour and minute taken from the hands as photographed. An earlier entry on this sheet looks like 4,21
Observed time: 10,17
